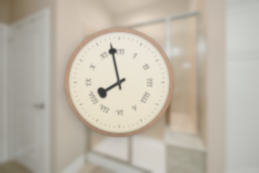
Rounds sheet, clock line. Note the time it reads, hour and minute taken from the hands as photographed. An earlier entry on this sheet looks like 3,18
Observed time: 7,58
